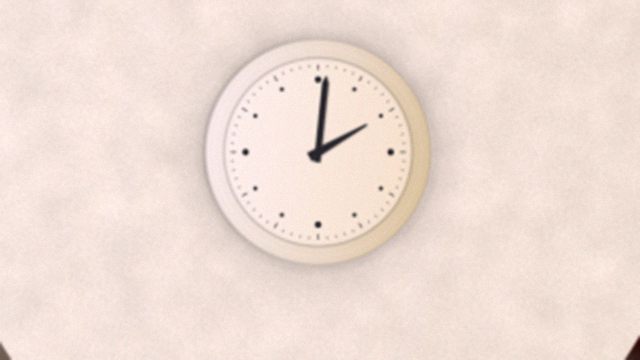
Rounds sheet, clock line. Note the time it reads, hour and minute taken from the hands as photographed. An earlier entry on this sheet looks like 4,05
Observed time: 2,01
